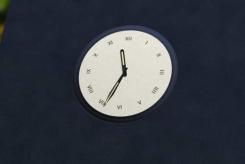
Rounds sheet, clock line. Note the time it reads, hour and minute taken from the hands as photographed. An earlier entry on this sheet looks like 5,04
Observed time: 11,34
